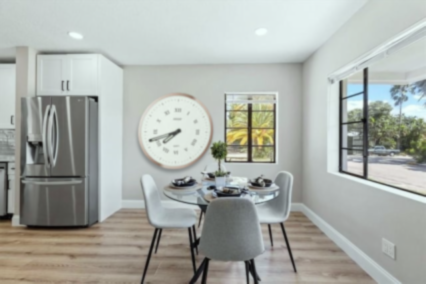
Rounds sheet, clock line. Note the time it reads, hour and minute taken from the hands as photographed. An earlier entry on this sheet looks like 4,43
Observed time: 7,42
